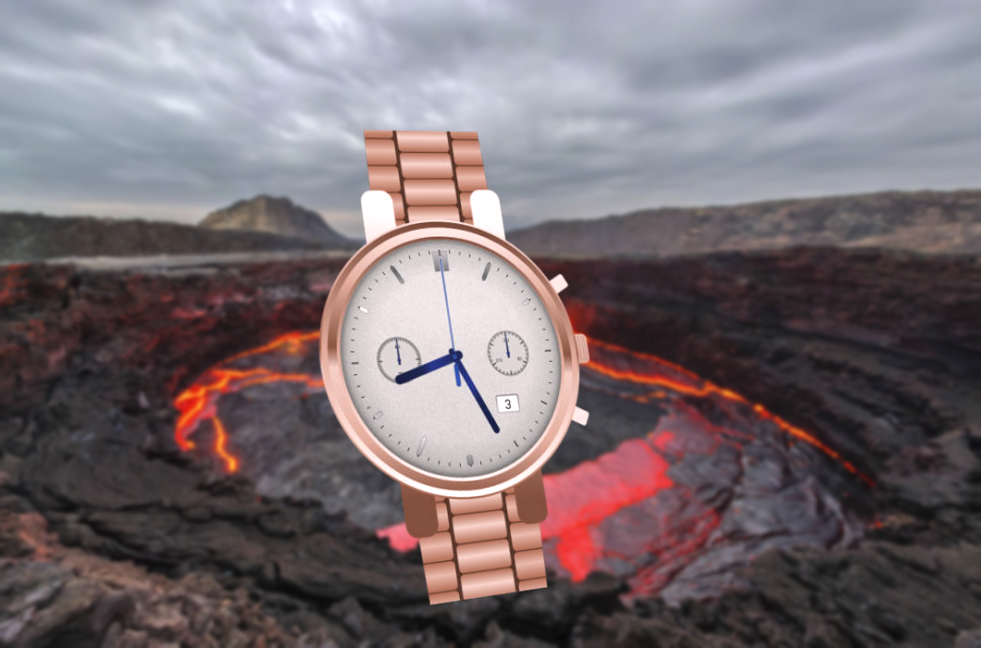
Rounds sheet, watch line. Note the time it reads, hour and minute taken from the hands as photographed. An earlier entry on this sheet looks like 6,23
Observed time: 8,26
